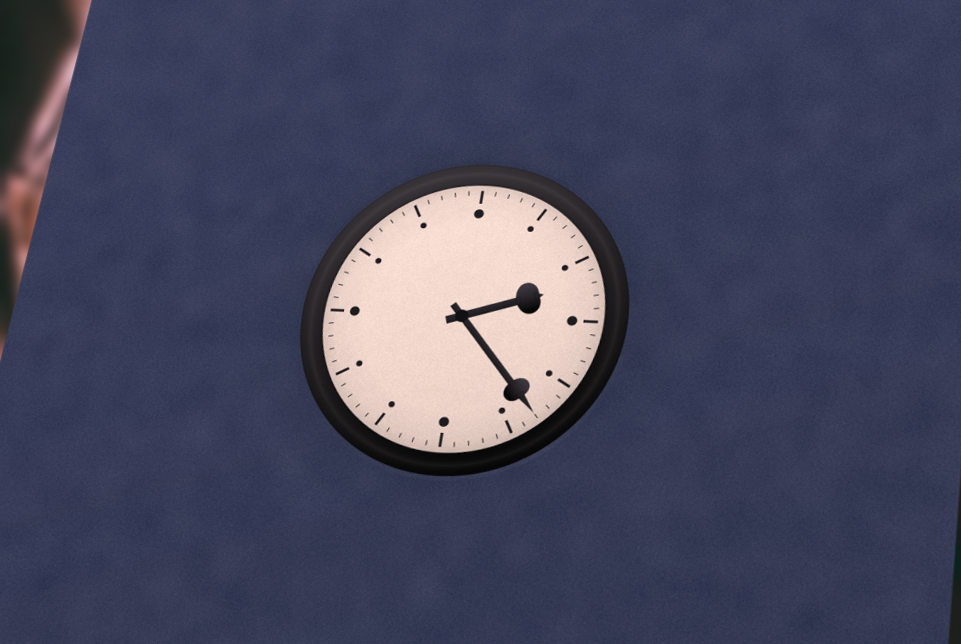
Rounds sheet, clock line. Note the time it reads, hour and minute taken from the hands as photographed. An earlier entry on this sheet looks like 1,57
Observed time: 2,23
